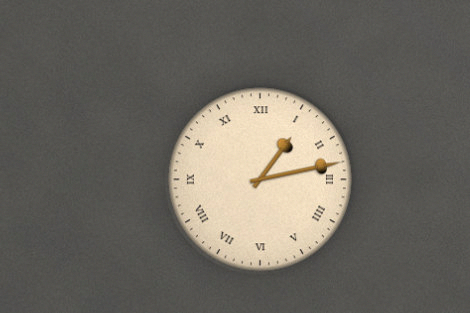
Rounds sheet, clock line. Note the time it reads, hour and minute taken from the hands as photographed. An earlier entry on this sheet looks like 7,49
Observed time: 1,13
